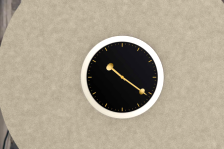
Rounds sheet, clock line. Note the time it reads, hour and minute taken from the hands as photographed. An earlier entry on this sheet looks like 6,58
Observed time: 10,21
